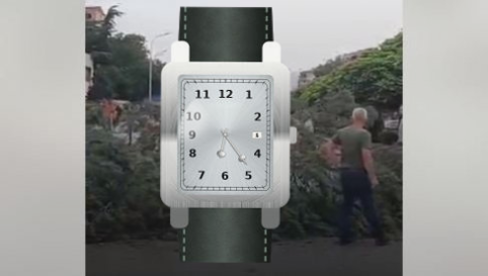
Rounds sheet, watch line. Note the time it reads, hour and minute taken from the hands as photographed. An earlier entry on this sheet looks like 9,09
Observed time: 6,24
